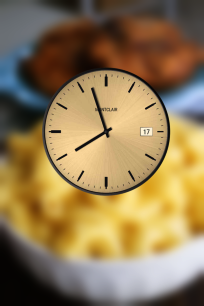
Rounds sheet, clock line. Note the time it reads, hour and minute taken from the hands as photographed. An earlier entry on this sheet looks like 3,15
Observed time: 7,57
